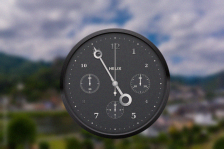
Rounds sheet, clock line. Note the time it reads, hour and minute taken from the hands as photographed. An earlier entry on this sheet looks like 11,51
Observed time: 4,55
